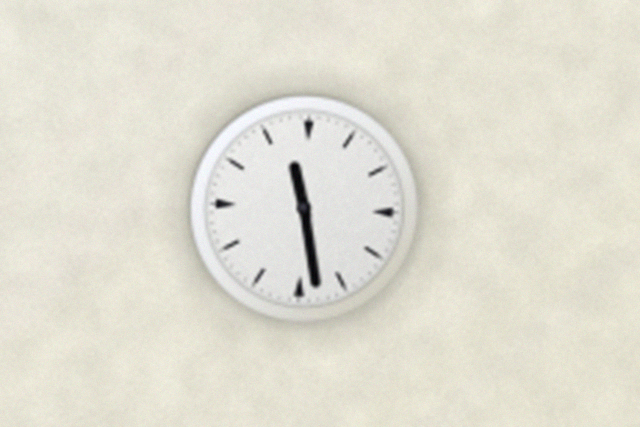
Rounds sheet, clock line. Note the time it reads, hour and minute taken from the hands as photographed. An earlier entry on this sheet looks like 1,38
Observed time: 11,28
